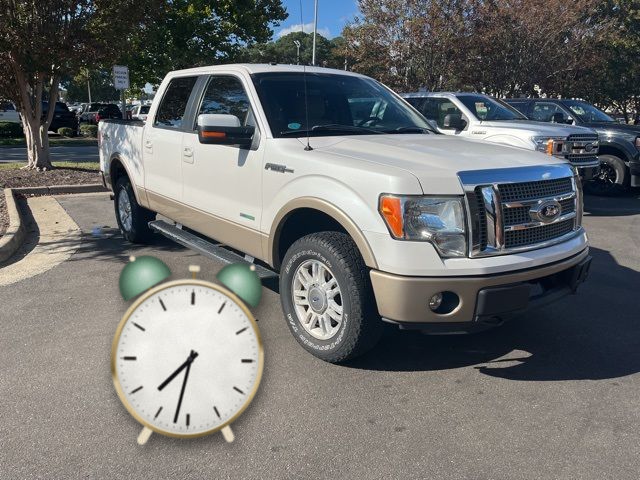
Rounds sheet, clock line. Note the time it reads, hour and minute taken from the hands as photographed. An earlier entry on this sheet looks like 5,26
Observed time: 7,32
